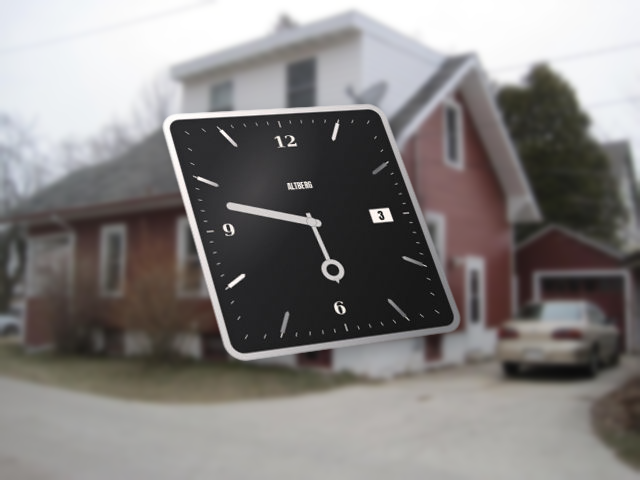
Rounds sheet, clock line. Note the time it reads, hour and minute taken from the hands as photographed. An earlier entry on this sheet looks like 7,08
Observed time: 5,48
